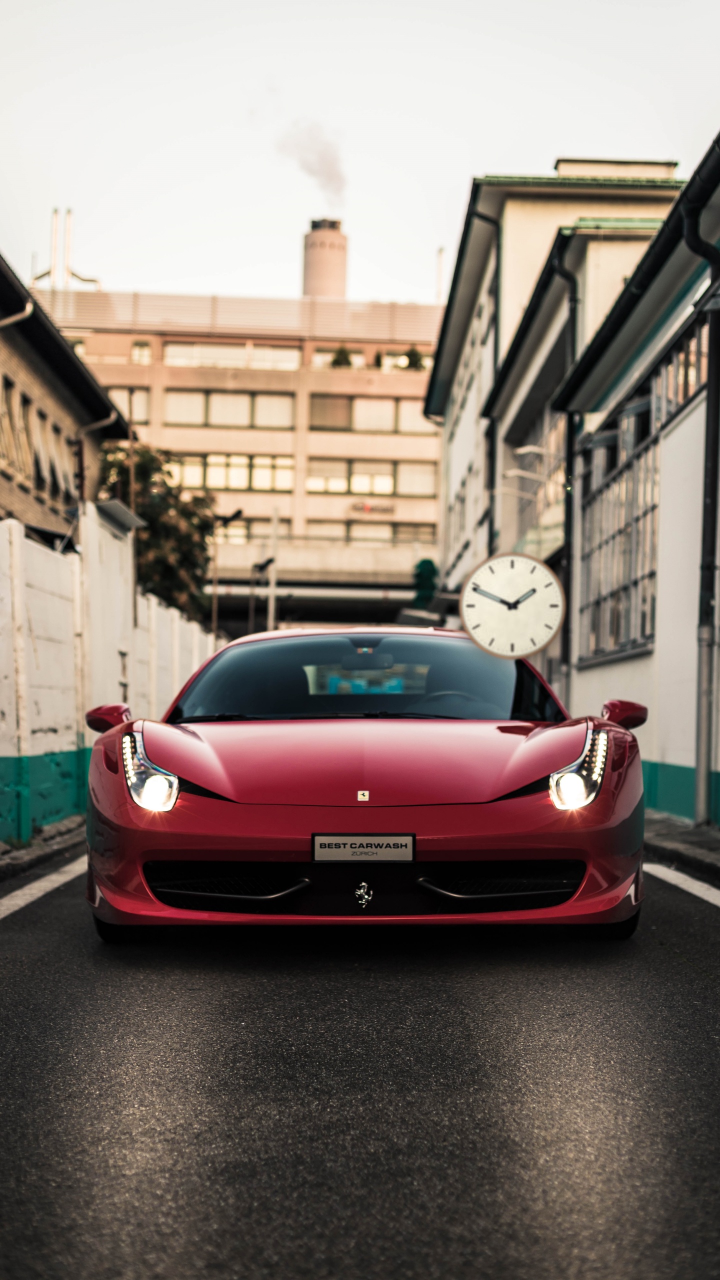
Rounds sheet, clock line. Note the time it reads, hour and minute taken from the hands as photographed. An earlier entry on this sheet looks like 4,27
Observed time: 1,49
